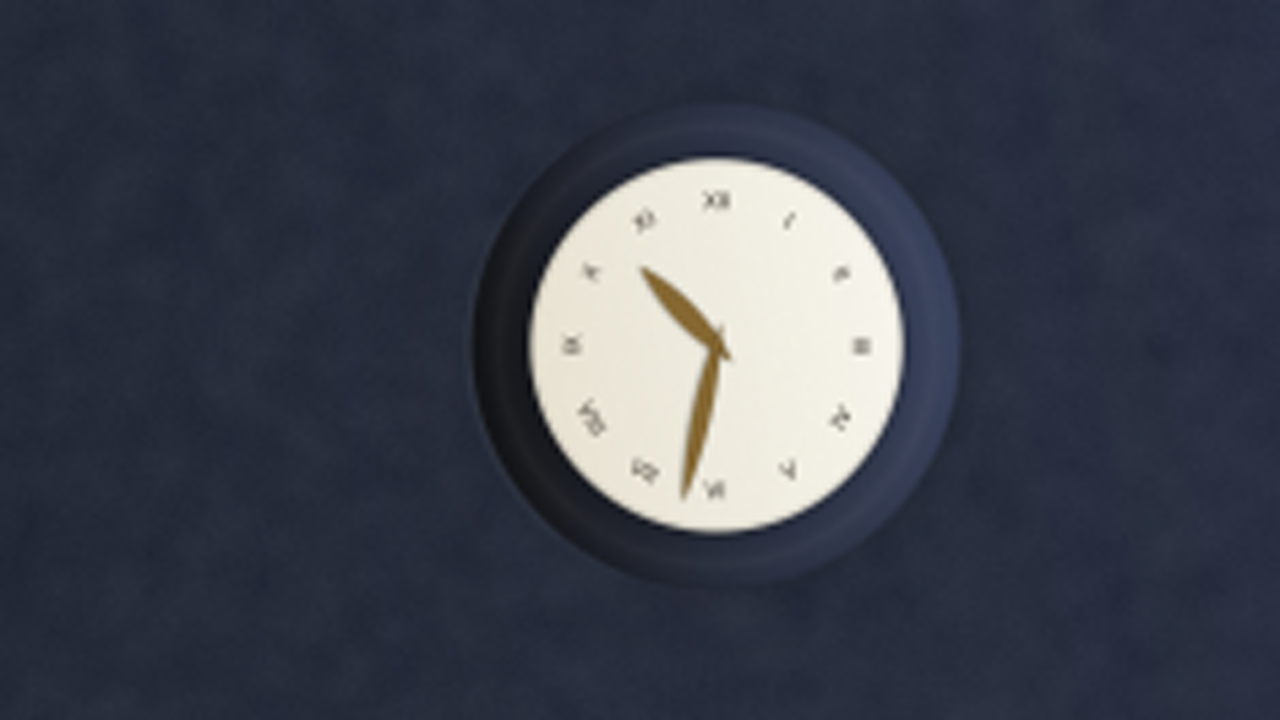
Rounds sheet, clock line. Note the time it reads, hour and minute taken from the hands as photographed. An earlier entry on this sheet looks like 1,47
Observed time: 10,32
